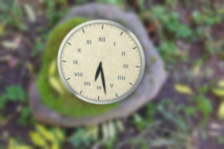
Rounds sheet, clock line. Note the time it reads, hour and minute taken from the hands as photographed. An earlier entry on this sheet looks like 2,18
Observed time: 6,28
